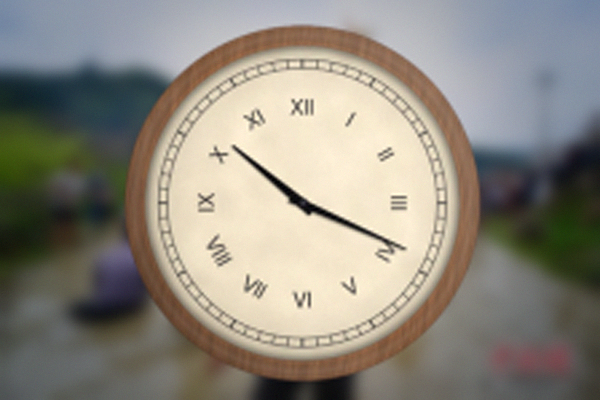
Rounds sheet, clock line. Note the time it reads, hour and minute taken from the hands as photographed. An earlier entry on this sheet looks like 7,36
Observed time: 10,19
